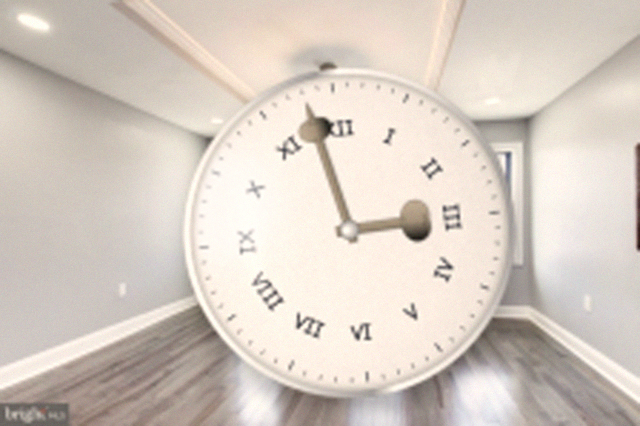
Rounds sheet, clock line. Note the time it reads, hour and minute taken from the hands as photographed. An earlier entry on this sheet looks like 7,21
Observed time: 2,58
